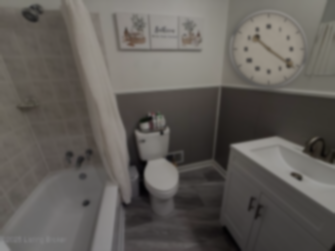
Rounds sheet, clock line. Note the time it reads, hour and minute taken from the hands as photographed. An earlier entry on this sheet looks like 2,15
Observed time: 10,21
